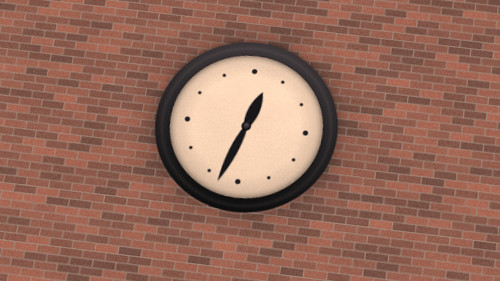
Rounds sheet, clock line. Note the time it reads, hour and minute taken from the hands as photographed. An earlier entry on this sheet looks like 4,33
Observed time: 12,33
